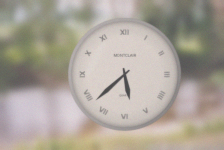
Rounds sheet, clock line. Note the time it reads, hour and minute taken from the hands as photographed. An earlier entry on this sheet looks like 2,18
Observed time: 5,38
